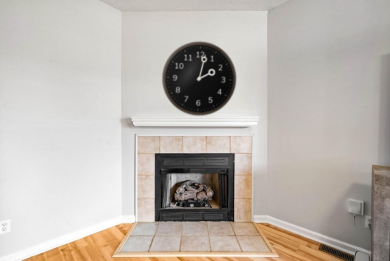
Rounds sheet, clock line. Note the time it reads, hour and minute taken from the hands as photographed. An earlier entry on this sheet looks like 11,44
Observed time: 2,02
